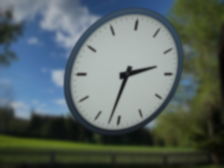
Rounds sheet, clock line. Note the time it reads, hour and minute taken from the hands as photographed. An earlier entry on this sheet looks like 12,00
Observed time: 2,32
